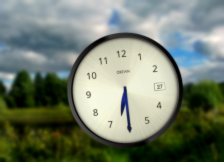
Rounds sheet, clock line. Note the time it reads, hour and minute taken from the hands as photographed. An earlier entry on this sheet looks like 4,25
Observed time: 6,30
